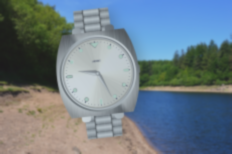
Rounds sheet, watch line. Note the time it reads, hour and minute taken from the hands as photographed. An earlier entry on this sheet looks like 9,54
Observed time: 9,26
